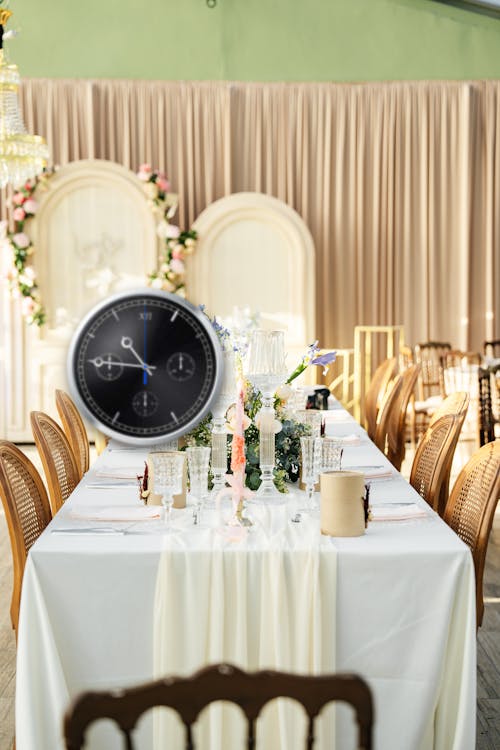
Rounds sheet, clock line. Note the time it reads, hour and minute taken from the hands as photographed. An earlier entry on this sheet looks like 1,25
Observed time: 10,46
